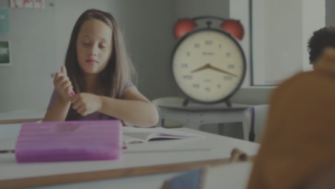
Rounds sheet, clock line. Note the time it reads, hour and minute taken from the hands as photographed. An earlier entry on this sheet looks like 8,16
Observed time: 8,18
